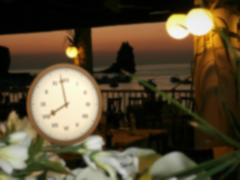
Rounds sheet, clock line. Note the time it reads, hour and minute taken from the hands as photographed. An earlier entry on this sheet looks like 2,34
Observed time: 7,58
